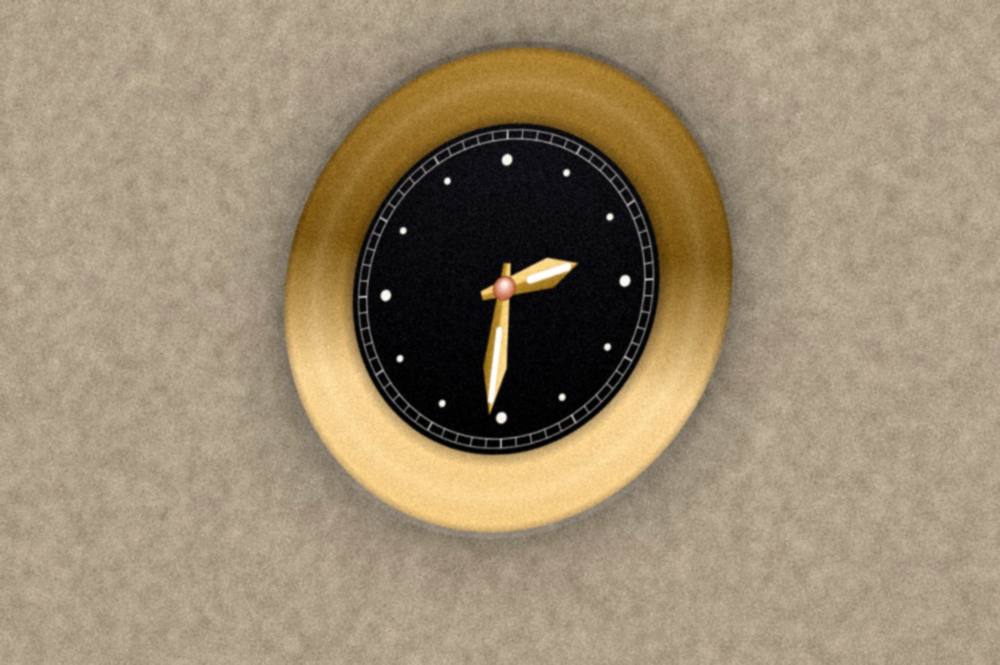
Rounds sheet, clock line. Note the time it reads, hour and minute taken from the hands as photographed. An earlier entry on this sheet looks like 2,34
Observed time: 2,31
